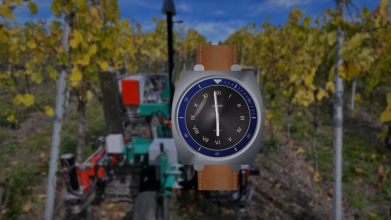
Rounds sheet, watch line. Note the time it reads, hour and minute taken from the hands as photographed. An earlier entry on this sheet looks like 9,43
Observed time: 5,59
